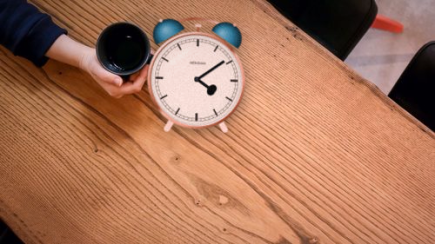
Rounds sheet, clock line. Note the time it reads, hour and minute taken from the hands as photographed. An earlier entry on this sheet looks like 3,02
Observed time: 4,09
